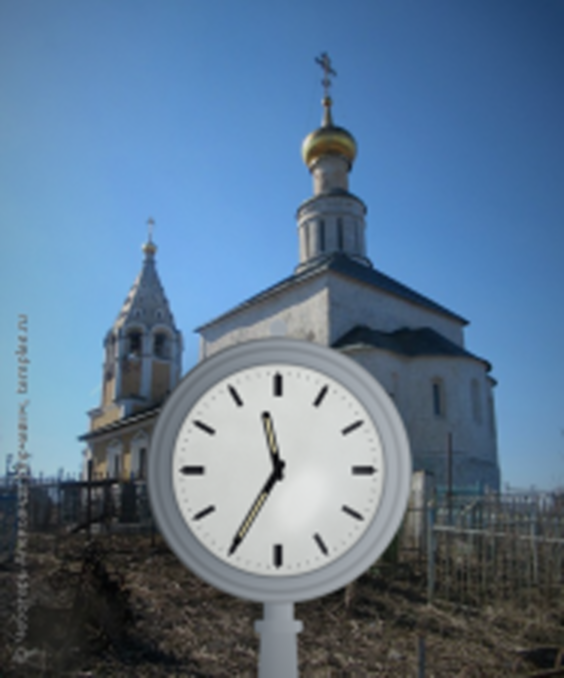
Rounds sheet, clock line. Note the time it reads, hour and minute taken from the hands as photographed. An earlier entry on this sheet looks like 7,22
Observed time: 11,35
